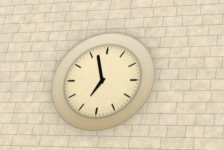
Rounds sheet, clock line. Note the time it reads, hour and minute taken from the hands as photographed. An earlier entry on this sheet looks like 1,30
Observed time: 6,57
